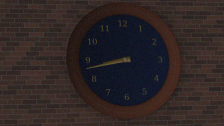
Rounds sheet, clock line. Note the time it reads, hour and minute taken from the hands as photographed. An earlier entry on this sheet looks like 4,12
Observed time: 8,43
